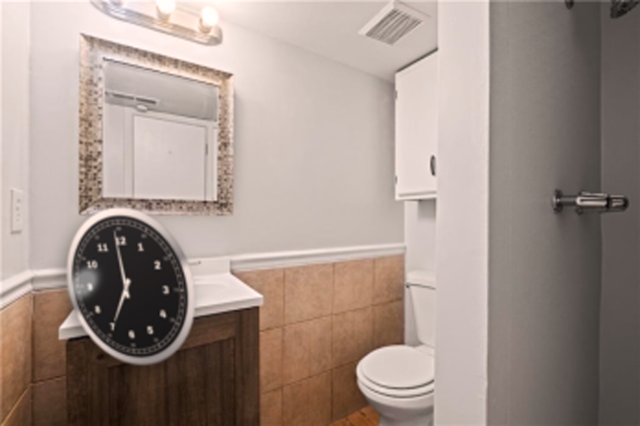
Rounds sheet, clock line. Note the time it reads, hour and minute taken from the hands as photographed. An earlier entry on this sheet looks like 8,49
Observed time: 6,59
